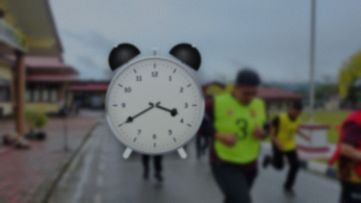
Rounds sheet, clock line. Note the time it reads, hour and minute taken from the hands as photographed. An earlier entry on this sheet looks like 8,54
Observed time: 3,40
